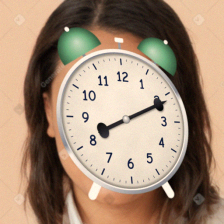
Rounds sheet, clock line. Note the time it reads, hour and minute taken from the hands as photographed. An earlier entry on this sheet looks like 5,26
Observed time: 8,11
